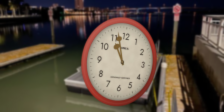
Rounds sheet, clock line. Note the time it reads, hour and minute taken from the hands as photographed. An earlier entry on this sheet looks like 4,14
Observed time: 10,57
